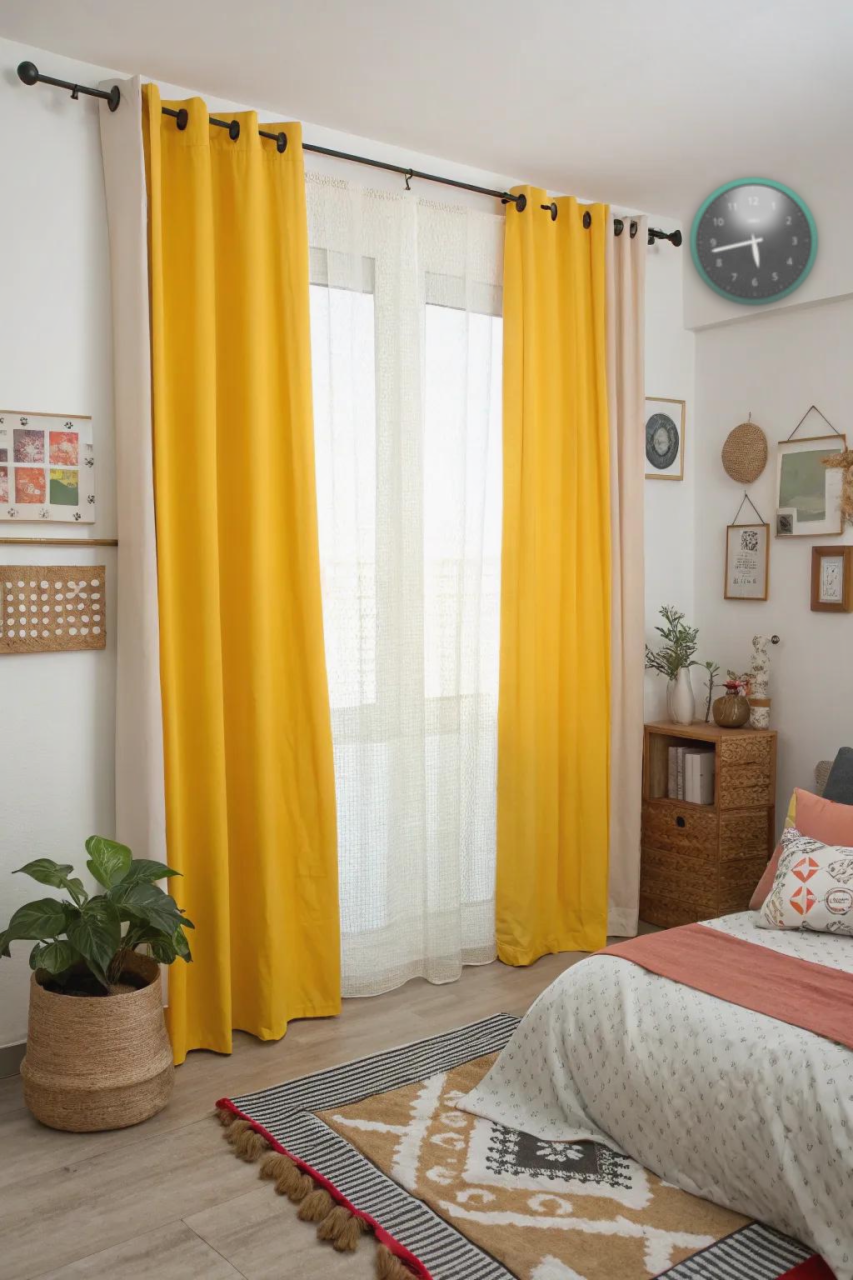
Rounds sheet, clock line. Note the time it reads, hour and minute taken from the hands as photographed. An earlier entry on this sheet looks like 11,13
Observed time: 5,43
